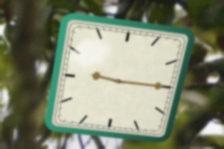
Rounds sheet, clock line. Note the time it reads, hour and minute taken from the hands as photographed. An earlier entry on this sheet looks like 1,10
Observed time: 9,15
